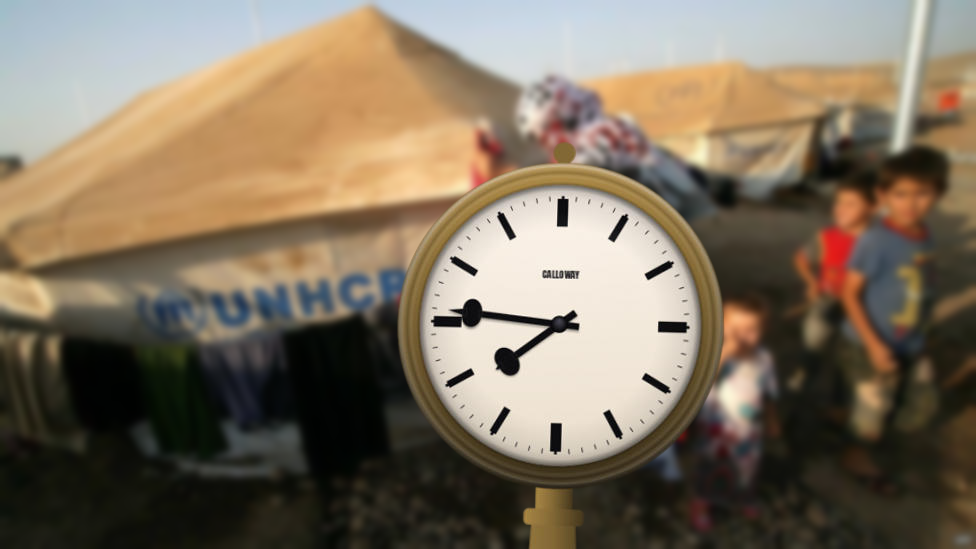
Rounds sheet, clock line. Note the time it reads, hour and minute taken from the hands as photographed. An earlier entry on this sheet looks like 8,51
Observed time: 7,46
